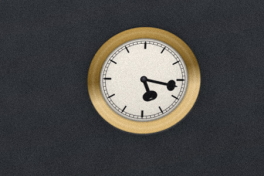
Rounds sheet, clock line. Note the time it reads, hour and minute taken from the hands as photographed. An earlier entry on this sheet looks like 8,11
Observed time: 5,17
